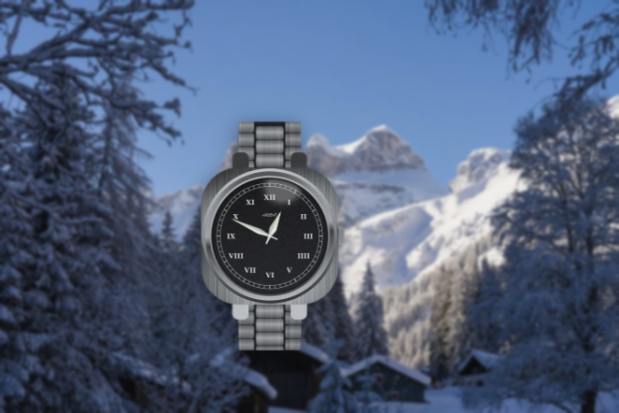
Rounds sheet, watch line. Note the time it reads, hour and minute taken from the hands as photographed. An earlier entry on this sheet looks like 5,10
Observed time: 12,49
